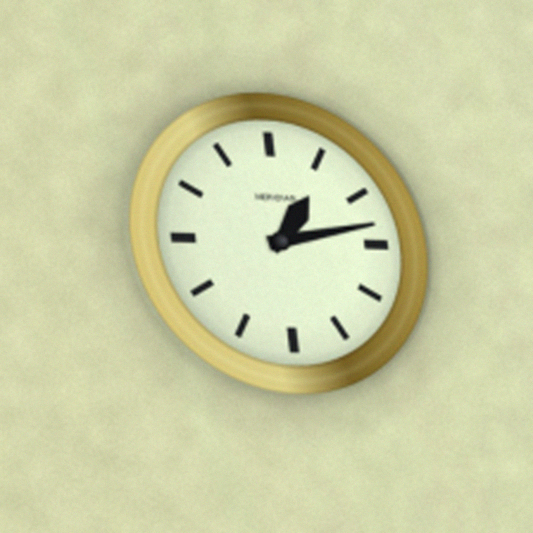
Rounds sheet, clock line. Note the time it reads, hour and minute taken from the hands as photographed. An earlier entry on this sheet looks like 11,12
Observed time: 1,13
